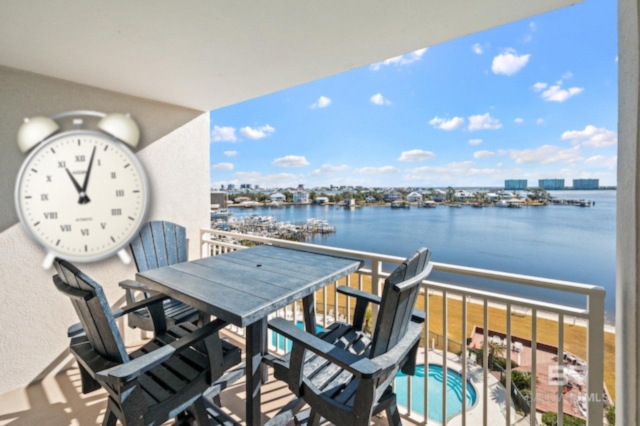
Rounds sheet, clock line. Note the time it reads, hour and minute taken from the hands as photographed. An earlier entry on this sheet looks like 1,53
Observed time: 11,03
